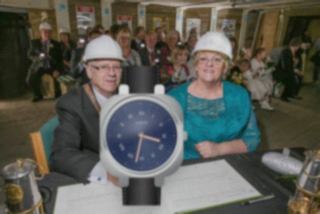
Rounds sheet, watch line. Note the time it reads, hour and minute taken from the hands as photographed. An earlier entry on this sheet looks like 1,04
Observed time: 3,32
